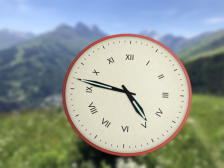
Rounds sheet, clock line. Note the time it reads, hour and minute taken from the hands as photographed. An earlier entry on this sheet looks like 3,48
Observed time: 4,47
